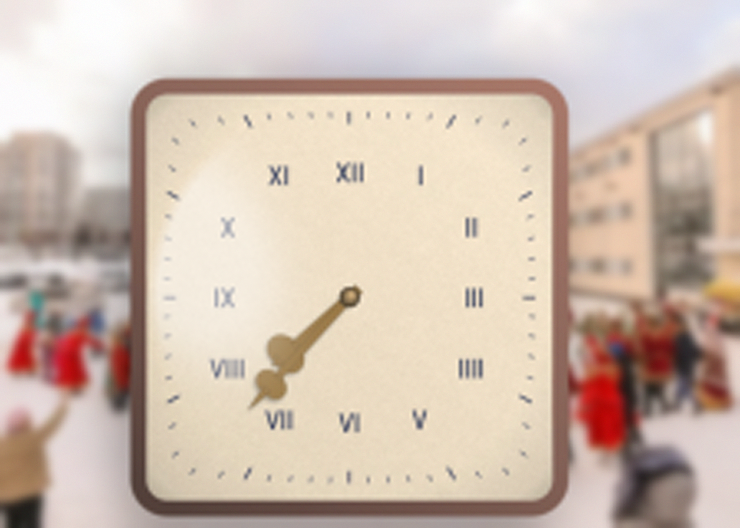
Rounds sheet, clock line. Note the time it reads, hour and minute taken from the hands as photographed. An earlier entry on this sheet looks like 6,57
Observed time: 7,37
